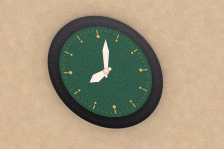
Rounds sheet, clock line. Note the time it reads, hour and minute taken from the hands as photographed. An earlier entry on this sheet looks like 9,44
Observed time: 8,02
